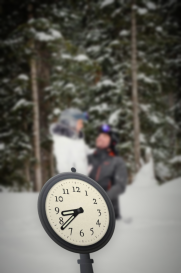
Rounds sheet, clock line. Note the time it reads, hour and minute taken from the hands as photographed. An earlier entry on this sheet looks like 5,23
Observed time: 8,38
